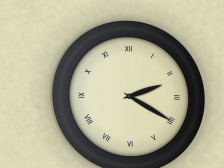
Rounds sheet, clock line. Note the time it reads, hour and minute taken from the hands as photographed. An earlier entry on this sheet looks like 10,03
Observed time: 2,20
